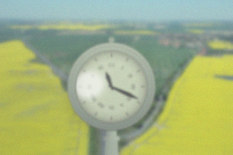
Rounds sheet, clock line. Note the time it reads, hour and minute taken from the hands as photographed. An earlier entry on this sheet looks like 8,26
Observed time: 11,19
